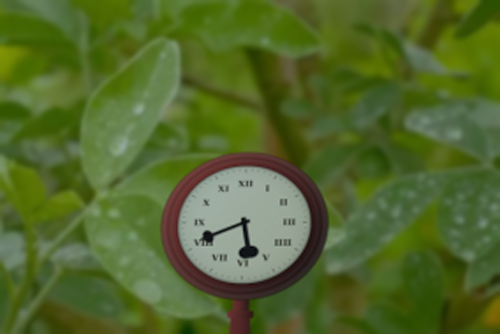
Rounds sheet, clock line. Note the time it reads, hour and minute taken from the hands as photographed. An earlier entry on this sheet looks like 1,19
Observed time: 5,41
